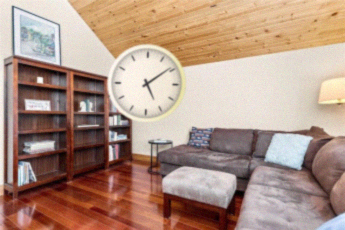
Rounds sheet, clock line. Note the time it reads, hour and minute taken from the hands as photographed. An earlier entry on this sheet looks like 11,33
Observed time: 5,09
